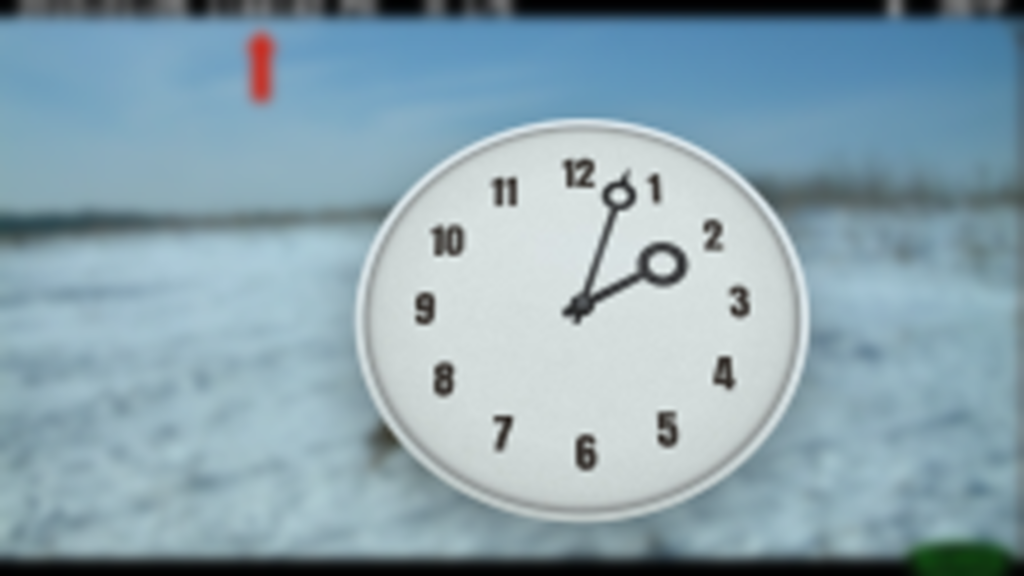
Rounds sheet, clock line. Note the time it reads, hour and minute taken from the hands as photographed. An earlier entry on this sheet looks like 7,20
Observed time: 2,03
